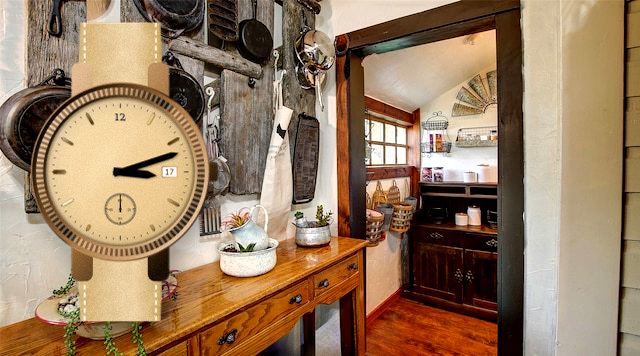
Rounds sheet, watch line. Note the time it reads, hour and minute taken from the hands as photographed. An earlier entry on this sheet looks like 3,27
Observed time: 3,12
